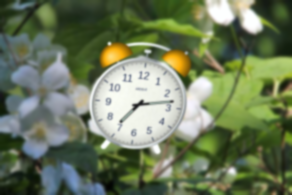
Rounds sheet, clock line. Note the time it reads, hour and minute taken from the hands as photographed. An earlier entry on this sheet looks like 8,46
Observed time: 7,13
